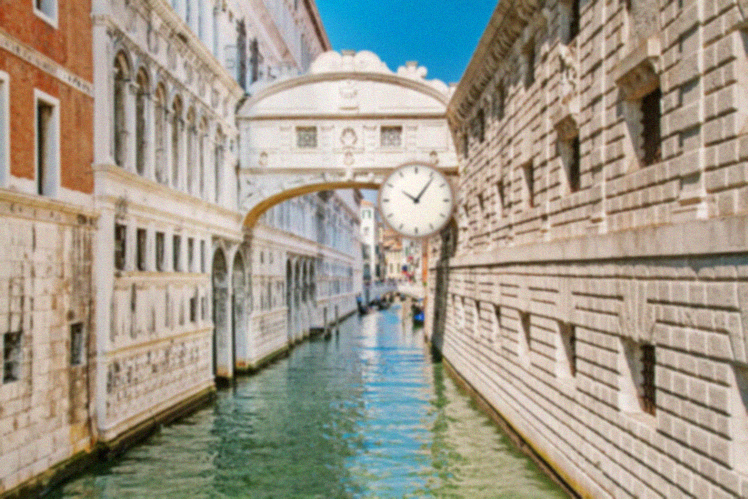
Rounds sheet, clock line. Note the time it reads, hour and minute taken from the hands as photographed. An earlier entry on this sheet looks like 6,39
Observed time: 10,06
